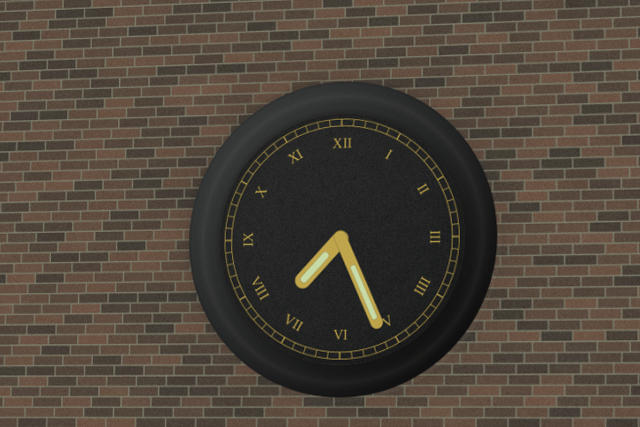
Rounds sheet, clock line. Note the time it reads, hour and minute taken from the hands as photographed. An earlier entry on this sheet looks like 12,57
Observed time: 7,26
